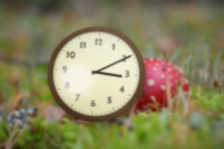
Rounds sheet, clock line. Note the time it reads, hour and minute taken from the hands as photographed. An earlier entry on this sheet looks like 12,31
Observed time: 3,10
